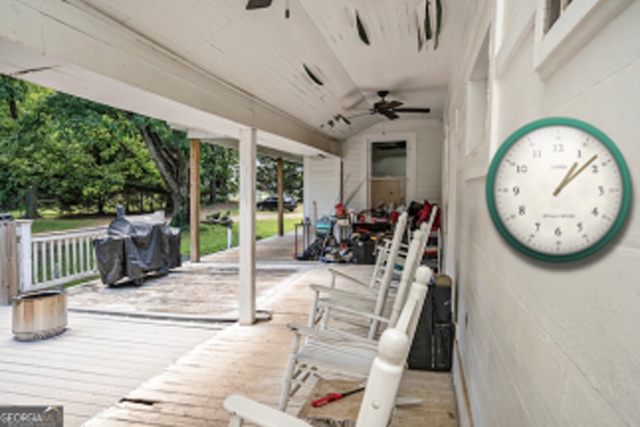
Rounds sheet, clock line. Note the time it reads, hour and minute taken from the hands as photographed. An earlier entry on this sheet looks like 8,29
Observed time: 1,08
